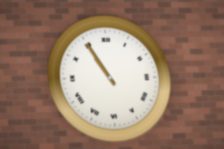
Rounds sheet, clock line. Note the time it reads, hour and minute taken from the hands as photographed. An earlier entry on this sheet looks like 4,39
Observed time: 10,55
